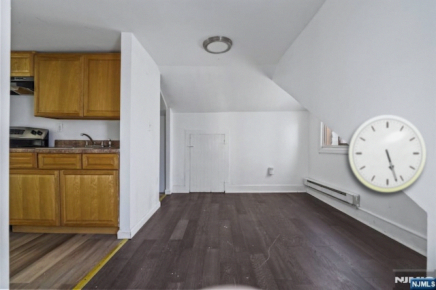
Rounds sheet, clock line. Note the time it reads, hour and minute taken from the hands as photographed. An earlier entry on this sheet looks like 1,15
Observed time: 5,27
